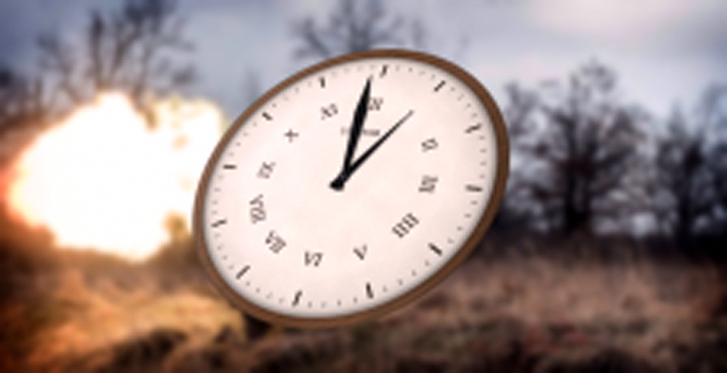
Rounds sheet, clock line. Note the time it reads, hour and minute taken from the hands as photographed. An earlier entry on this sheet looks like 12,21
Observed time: 12,59
